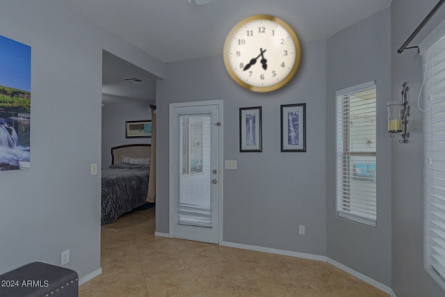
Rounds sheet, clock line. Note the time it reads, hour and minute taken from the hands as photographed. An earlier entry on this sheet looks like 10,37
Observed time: 5,38
